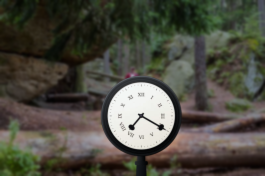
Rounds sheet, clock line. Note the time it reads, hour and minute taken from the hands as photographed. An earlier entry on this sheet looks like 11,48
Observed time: 7,20
